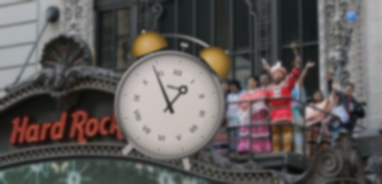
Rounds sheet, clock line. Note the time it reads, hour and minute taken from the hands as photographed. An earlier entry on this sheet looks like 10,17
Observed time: 12,54
